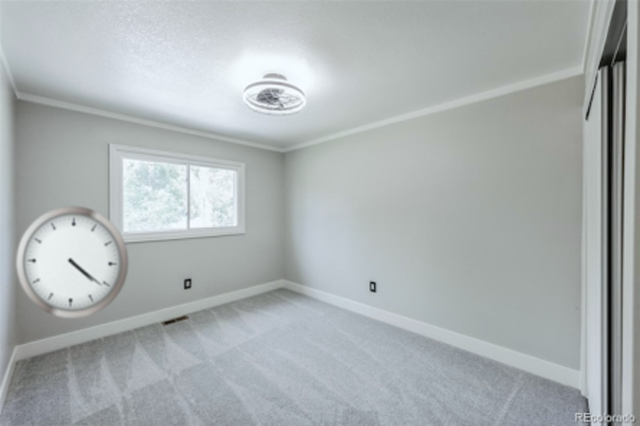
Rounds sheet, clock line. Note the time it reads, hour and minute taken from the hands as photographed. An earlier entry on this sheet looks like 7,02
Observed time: 4,21
